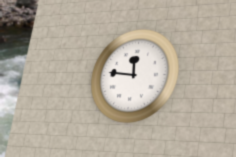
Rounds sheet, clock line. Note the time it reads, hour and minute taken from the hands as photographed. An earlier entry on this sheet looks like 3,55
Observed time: 11,46
